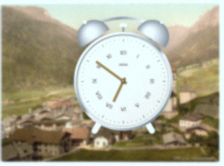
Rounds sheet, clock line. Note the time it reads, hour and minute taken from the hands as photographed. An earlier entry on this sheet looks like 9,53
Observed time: 6,51
